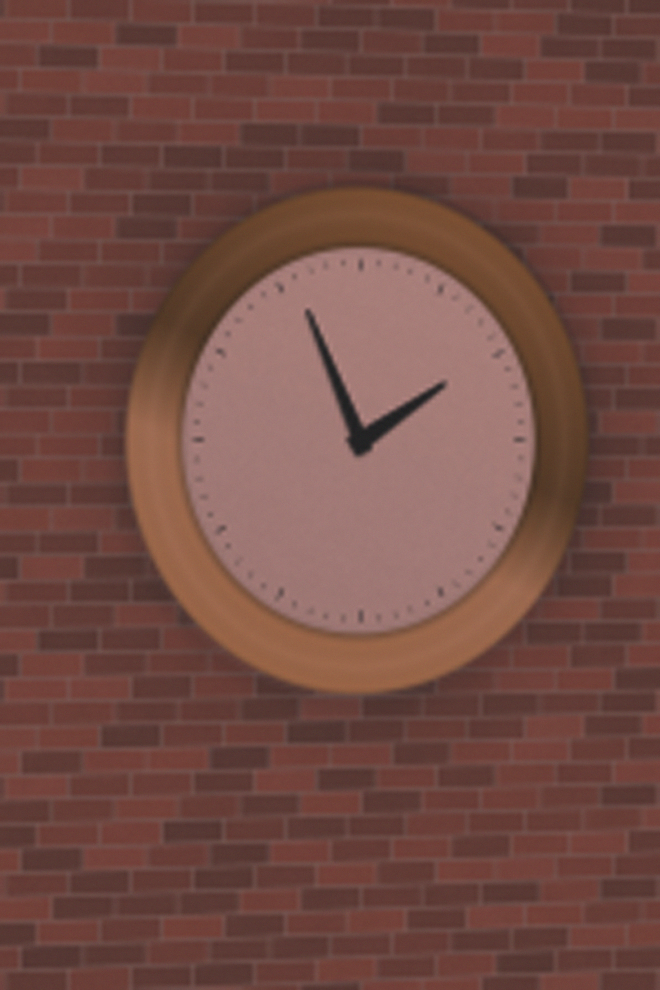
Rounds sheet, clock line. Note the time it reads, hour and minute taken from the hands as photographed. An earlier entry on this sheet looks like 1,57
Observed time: 1,56
